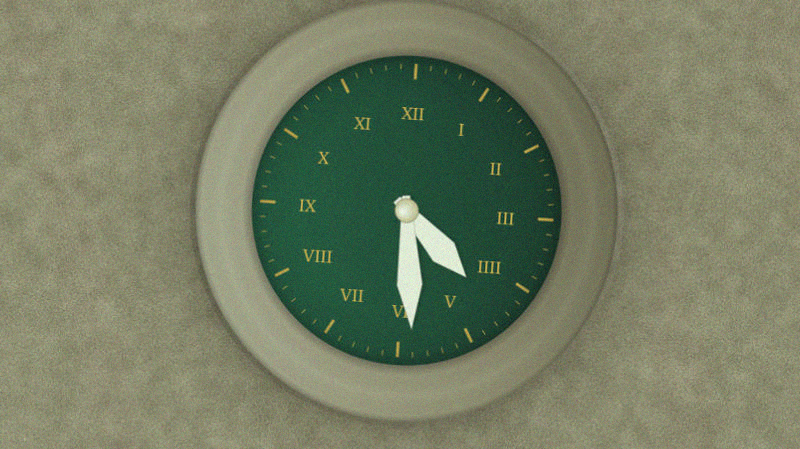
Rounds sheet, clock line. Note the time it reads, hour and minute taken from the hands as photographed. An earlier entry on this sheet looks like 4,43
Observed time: 4,29
